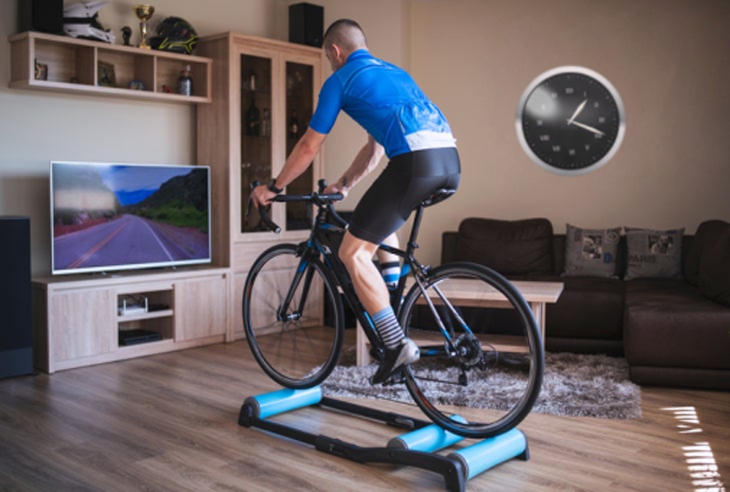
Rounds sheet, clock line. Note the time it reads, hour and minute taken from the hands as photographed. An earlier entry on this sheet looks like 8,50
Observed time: 1,19
